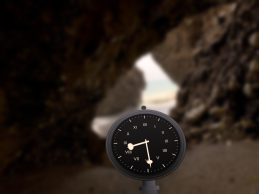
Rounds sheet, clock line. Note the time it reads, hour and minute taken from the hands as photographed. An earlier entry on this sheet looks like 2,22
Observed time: 8,29
